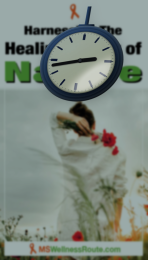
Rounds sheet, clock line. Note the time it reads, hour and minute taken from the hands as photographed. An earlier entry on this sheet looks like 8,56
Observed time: 2,43
